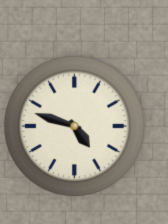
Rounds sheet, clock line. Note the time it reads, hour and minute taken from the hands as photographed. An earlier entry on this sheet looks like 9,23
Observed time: 4,48
